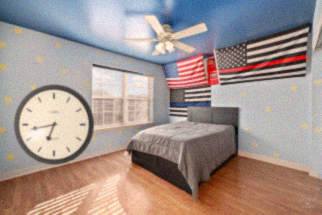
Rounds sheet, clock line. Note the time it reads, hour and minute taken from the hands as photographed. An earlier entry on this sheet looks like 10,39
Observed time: 6,43
